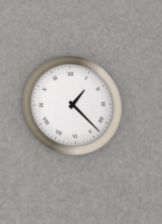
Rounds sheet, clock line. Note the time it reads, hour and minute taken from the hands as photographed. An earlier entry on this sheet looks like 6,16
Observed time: 1,23
